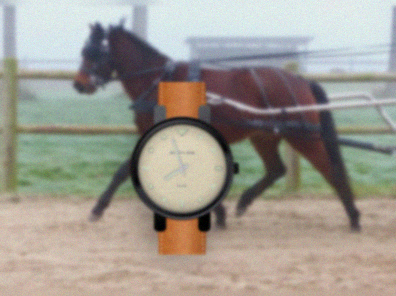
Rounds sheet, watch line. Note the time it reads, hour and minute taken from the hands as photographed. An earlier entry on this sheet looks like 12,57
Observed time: 7,57
